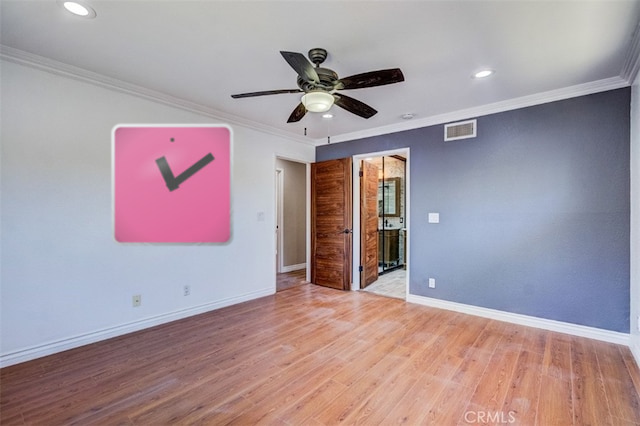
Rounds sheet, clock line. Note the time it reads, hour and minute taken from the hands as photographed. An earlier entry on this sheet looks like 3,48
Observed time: 11,09
